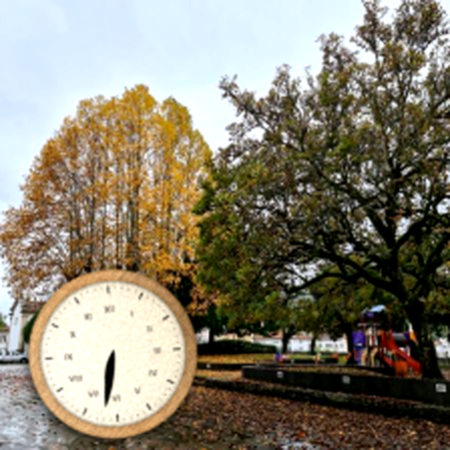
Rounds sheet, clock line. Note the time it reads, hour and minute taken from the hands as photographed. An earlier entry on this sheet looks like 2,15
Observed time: 6,32
